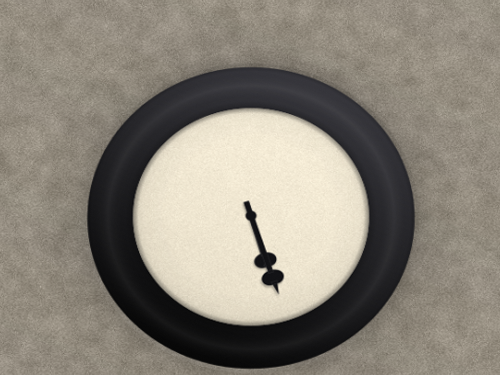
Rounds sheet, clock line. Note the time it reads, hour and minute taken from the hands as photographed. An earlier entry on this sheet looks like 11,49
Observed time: 5,27
